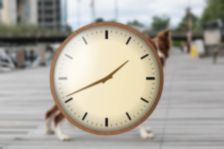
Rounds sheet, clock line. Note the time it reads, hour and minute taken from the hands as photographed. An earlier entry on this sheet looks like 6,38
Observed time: 1,41
